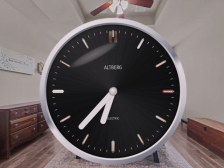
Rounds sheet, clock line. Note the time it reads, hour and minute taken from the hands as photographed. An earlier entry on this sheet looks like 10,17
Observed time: 6,37
